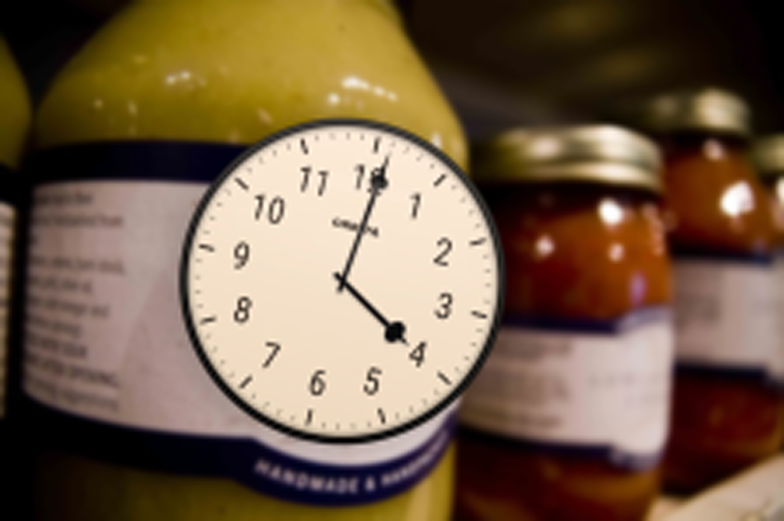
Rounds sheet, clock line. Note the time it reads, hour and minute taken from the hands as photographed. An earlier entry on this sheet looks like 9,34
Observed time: 4,01
